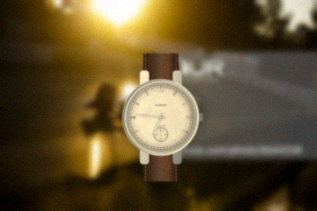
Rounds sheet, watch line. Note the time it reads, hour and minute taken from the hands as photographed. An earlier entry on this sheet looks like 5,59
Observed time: 6,46
